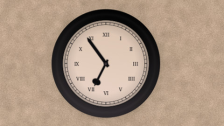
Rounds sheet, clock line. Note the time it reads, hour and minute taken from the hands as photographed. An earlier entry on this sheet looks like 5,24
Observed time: 6,54
